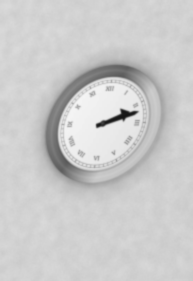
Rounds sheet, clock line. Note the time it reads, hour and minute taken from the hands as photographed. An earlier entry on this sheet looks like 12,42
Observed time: 2,12
